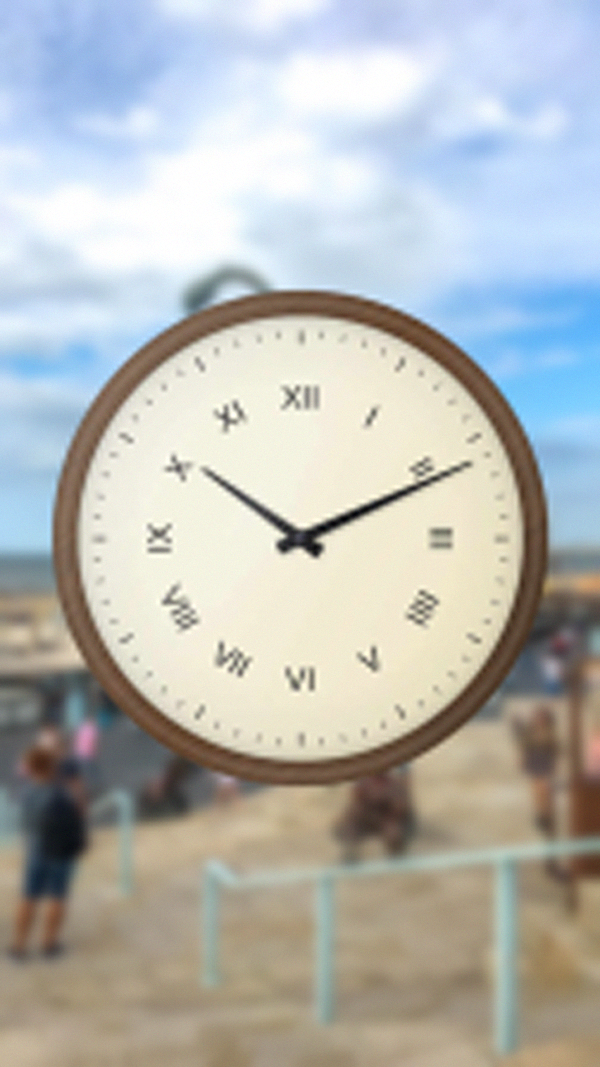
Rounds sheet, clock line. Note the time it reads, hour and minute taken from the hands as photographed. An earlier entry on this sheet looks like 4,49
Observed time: 10,11
